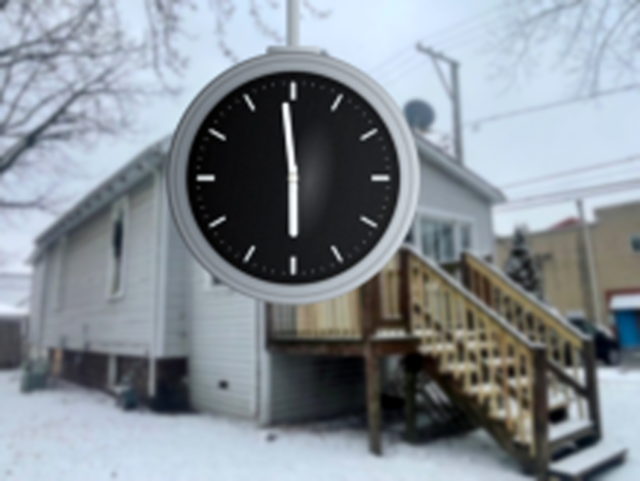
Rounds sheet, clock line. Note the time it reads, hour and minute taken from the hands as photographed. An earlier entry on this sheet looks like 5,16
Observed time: 5,59
